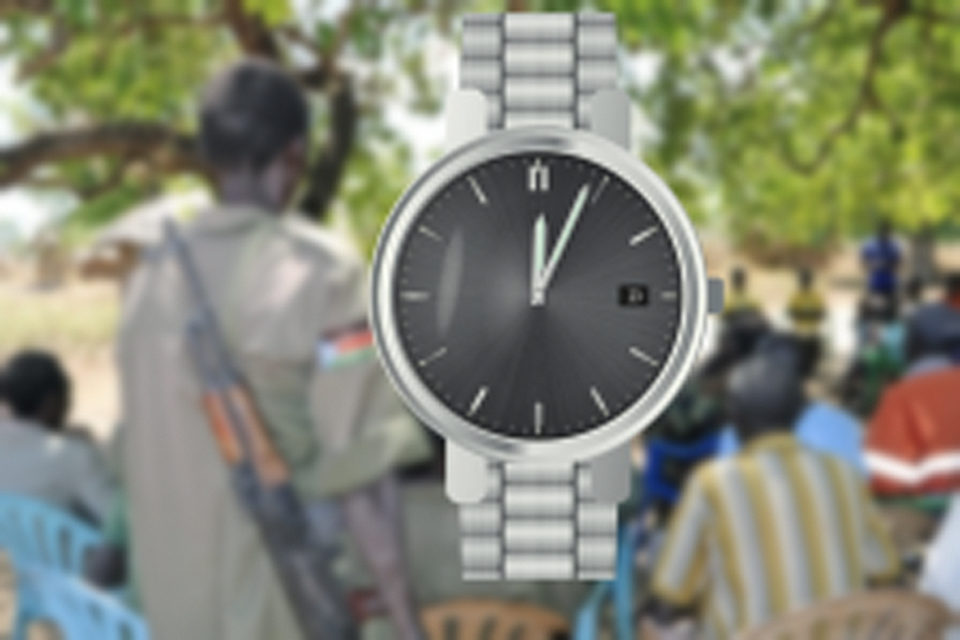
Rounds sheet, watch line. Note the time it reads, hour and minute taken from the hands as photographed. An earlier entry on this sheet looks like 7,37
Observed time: 12,04
